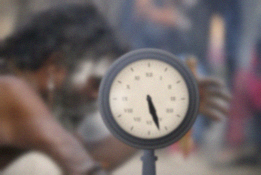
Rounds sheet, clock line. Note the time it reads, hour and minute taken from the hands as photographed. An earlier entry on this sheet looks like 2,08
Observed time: 5,27
